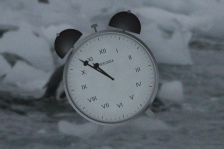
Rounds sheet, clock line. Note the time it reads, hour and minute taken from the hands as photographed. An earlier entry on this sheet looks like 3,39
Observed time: 10,53
